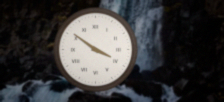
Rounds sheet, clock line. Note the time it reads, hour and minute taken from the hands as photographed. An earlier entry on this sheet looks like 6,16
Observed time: 3,51
